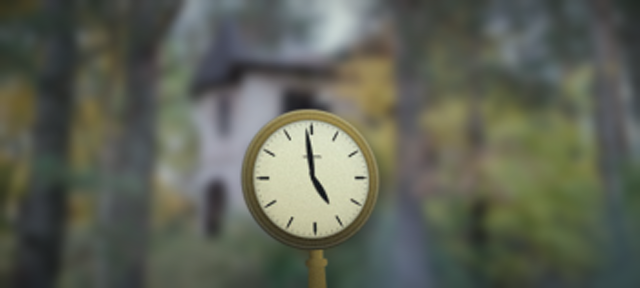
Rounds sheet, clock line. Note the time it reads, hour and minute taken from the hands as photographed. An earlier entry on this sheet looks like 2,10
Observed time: 4,59
